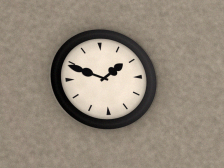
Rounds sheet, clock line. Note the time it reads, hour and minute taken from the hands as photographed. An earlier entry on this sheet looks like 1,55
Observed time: 1,49
